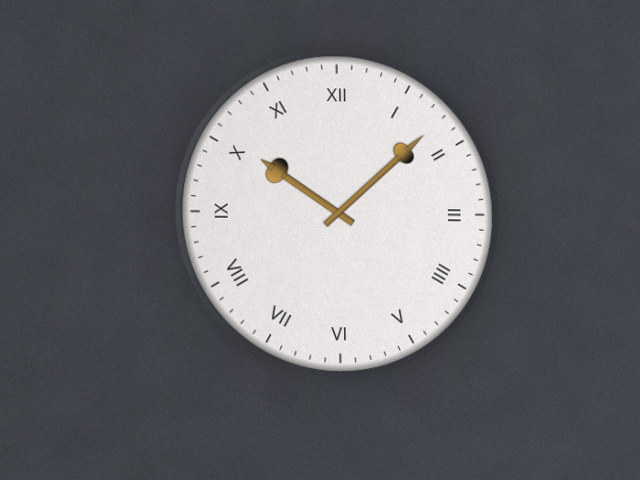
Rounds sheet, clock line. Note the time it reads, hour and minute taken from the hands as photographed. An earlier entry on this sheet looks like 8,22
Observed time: 10,08
